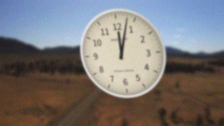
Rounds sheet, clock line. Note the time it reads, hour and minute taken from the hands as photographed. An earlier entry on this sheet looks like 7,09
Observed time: 12,03
